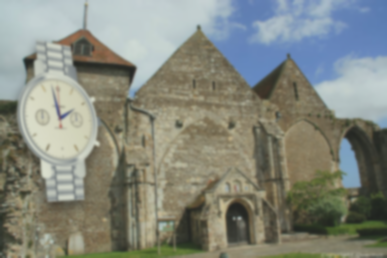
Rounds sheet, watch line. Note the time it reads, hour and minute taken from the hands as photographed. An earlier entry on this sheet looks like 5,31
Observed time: 1,58
